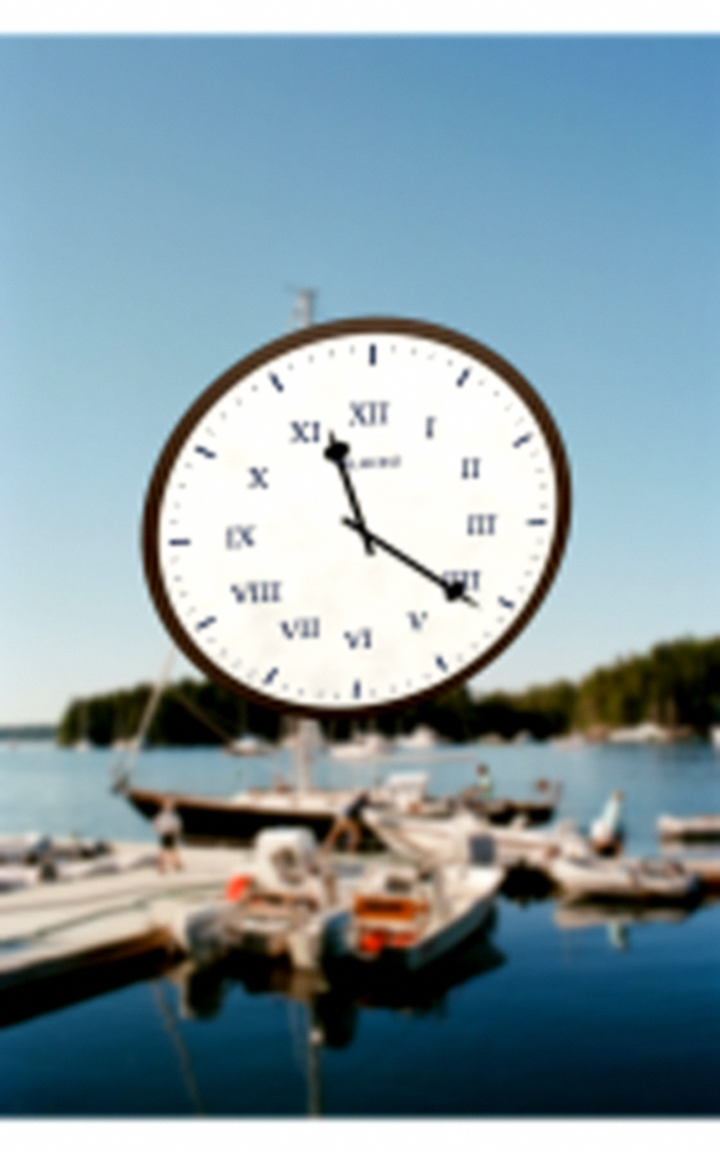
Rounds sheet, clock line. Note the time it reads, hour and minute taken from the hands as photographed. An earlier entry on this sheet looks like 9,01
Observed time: 11,21
